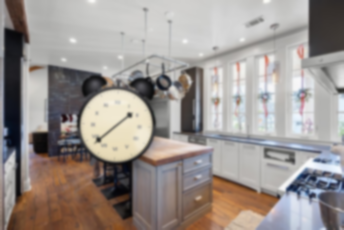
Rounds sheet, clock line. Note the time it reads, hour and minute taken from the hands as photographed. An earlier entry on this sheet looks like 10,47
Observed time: 1,38
